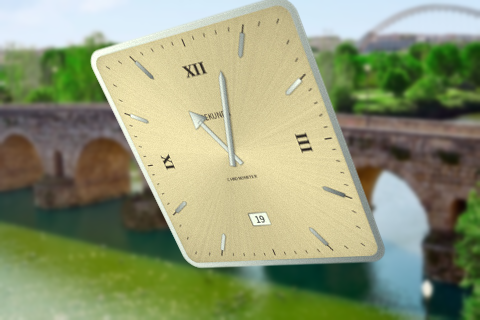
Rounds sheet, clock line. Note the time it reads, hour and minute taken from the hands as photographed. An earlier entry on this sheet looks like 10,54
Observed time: 11,03
